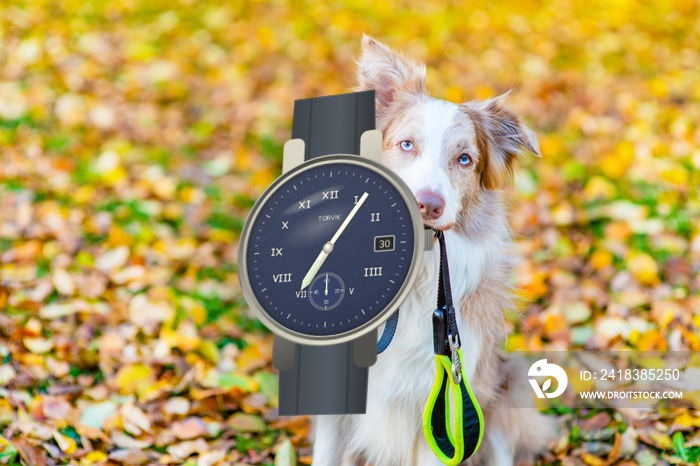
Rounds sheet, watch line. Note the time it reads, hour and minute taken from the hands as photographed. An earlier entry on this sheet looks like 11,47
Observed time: 7,06
